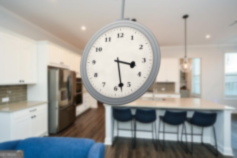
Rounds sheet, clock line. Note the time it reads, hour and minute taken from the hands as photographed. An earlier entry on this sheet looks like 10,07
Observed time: 3,28
